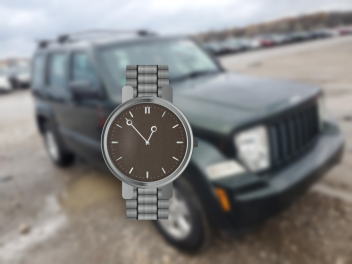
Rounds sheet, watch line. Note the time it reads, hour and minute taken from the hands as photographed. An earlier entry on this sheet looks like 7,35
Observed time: 12,53
